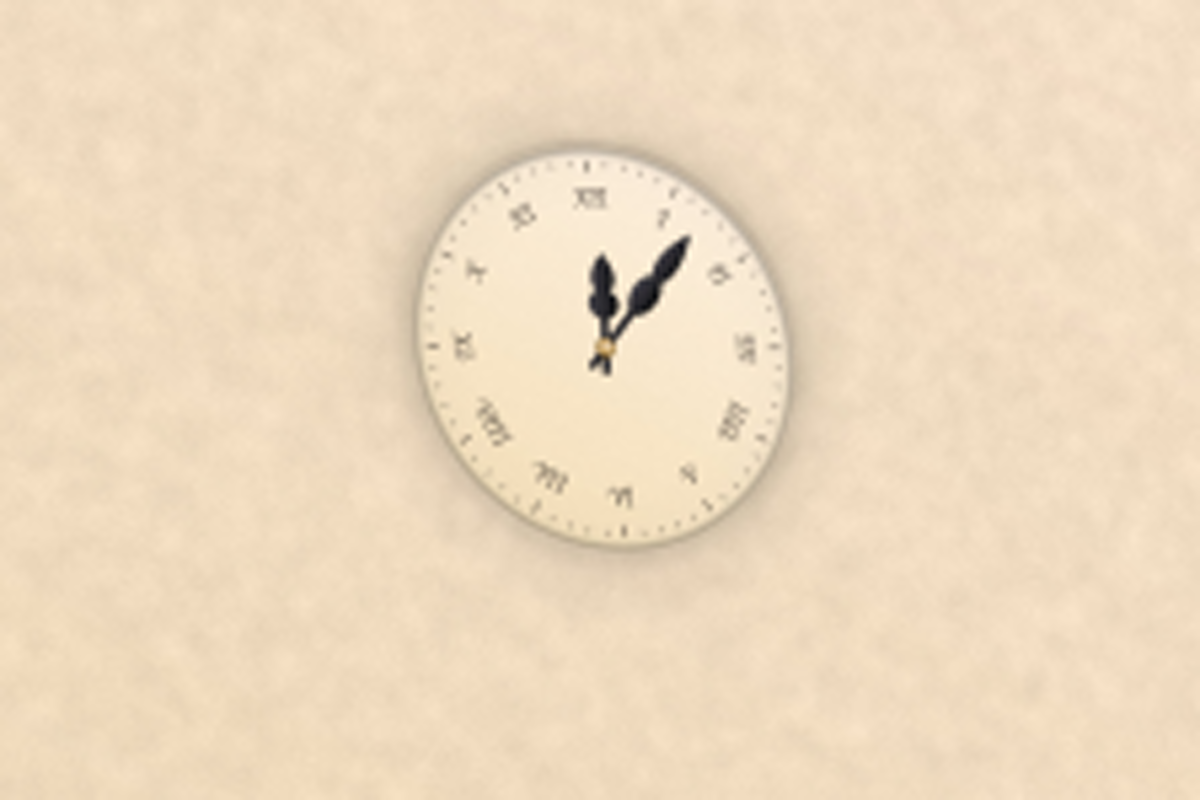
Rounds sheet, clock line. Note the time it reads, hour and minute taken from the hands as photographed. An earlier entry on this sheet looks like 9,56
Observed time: 12,07
